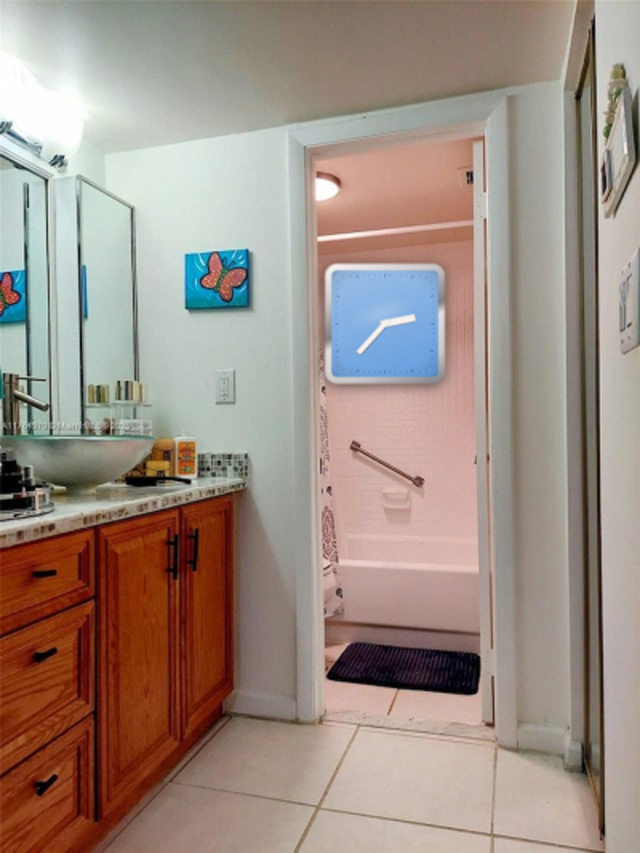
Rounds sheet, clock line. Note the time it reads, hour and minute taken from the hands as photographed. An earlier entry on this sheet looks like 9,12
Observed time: 2,37
